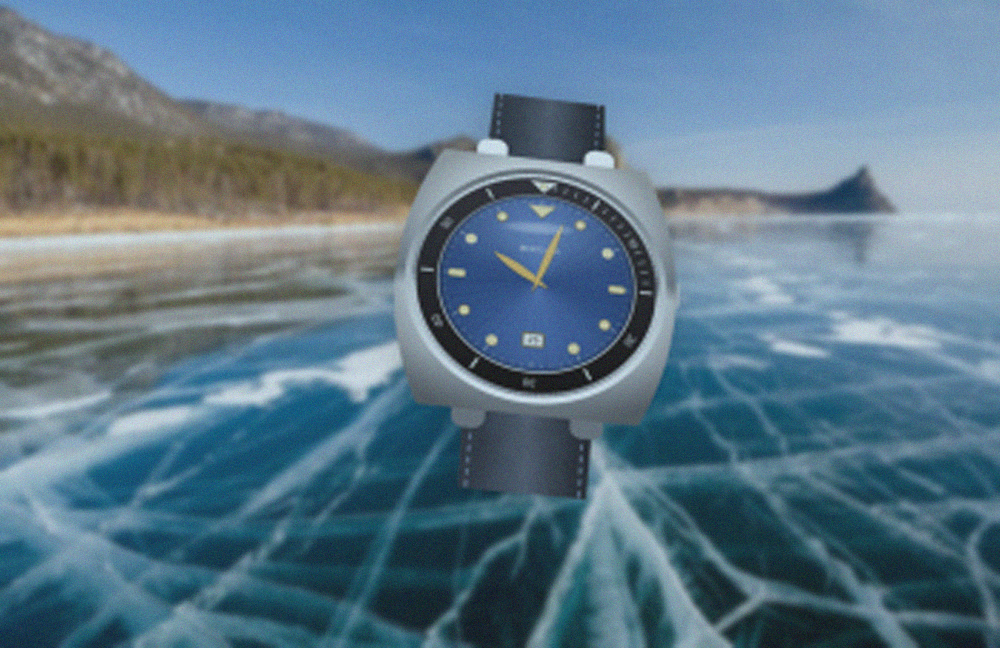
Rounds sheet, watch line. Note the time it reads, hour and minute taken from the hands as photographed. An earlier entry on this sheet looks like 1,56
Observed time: 10,03
